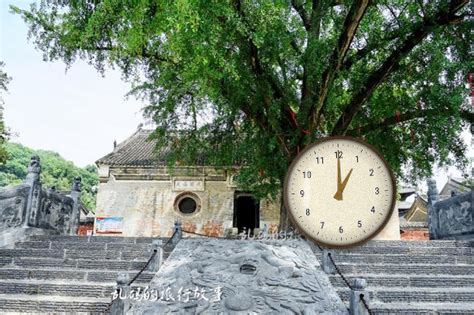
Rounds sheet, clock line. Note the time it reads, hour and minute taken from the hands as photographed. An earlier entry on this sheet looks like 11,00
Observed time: 1,00
